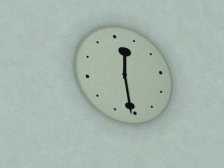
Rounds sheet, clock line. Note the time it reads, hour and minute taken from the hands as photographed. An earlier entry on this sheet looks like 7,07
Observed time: 12,31
